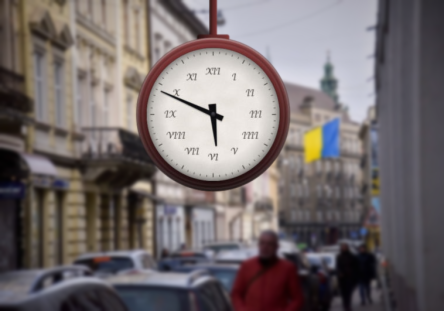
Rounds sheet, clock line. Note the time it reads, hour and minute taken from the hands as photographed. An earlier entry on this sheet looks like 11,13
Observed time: 5,49
